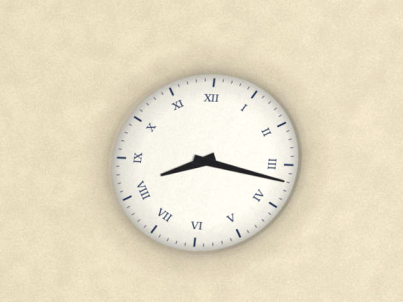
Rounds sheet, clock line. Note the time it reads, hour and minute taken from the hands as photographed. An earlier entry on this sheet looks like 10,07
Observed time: 8,17
